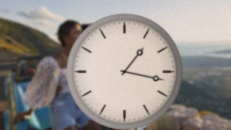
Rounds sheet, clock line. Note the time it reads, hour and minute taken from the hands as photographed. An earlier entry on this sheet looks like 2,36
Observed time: 1,17
